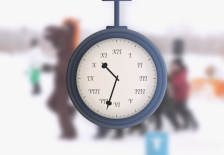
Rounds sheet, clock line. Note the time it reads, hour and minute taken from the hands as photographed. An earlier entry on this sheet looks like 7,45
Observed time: 10,33
